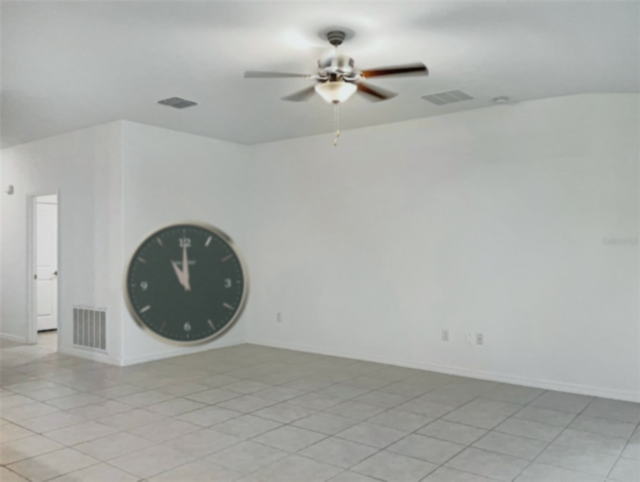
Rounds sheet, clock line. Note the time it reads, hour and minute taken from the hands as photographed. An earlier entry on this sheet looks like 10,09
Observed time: 11,00
